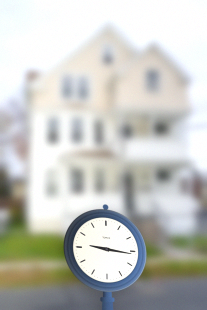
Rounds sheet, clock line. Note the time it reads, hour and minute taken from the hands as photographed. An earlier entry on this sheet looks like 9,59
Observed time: 9,16
